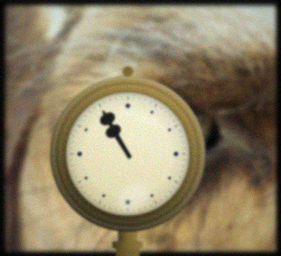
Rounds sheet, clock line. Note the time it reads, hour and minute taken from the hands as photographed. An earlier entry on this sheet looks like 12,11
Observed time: 10,55
